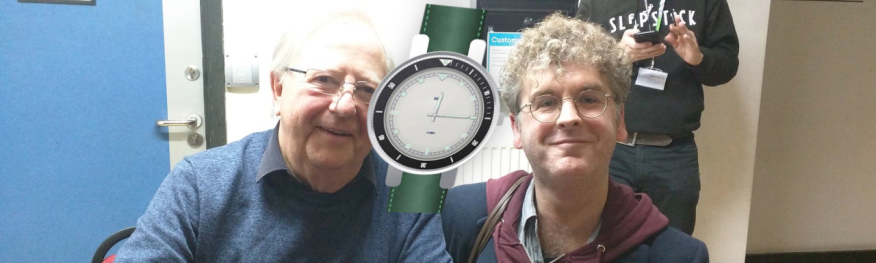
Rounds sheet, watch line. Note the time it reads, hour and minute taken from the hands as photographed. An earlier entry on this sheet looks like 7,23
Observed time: 12,15
